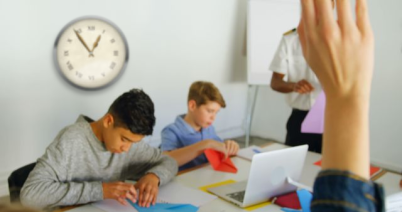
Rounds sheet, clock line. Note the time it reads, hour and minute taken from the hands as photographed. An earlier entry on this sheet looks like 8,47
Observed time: 12,54
